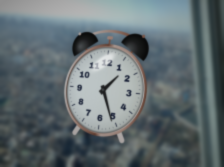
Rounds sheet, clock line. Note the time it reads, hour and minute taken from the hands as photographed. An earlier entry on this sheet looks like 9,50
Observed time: 1,26
